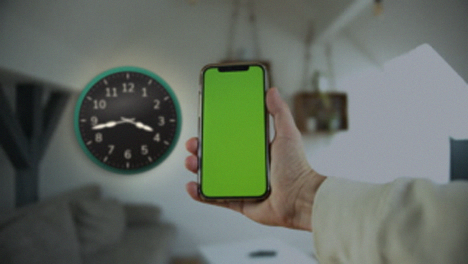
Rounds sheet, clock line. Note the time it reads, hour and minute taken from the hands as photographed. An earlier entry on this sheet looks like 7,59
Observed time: 3,43
